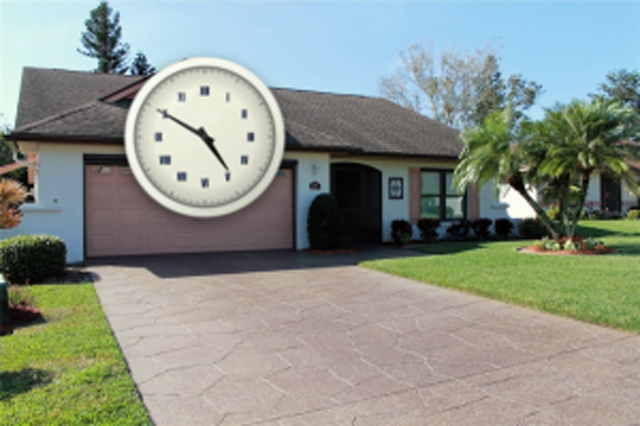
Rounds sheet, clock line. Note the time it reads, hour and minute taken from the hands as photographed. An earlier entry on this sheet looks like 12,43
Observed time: 4,50
